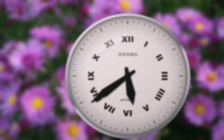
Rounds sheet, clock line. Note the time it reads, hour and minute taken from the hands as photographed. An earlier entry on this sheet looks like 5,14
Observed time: 5,39
